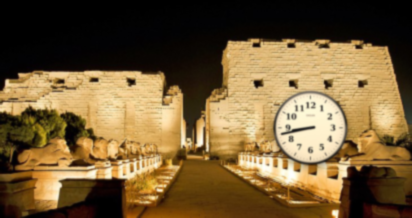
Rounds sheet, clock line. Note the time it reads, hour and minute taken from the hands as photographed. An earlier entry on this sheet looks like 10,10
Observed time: 8,43
